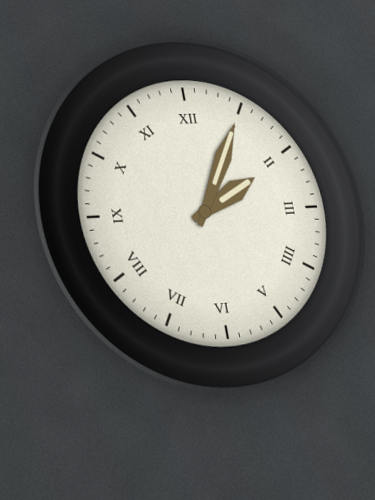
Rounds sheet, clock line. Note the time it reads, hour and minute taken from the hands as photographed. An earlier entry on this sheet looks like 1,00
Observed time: 2,05
